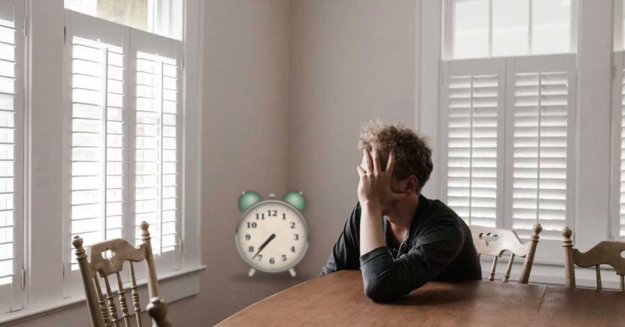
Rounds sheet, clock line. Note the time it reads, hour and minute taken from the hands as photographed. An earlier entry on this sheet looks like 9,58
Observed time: 7,37
